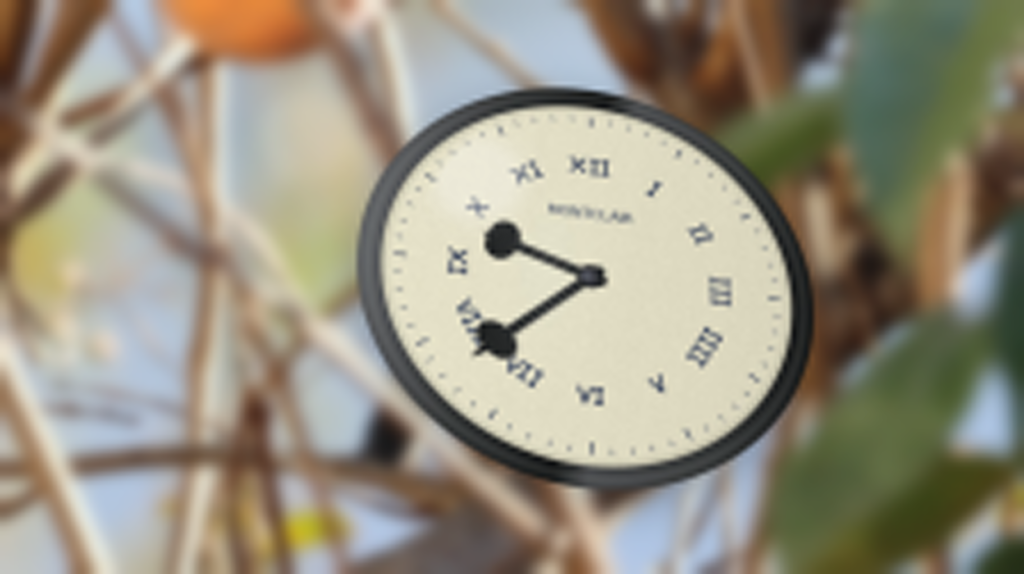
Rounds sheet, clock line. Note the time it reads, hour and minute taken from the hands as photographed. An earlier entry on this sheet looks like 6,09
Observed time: 9,38
